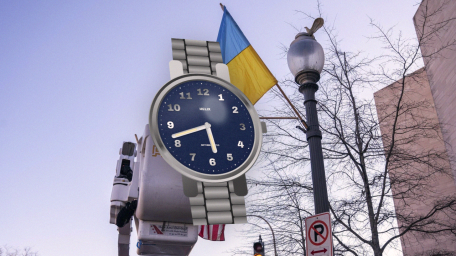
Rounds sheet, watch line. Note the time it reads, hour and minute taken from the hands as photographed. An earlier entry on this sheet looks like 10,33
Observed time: 5,42
